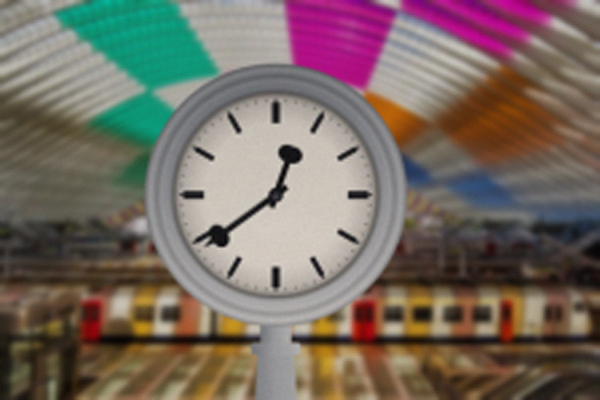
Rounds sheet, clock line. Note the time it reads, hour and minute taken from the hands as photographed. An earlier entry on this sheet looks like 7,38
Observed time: 12,39
